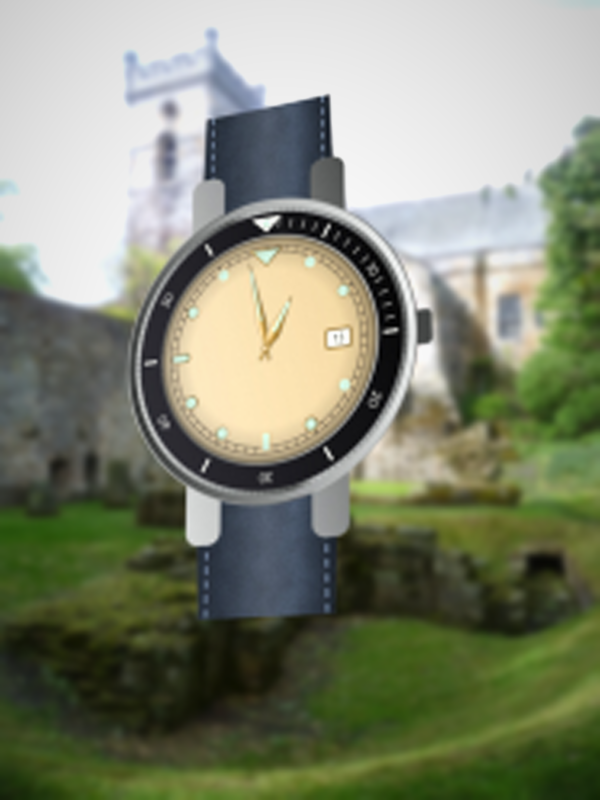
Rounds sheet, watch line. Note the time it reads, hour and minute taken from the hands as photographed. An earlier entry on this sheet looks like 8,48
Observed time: 12,58
